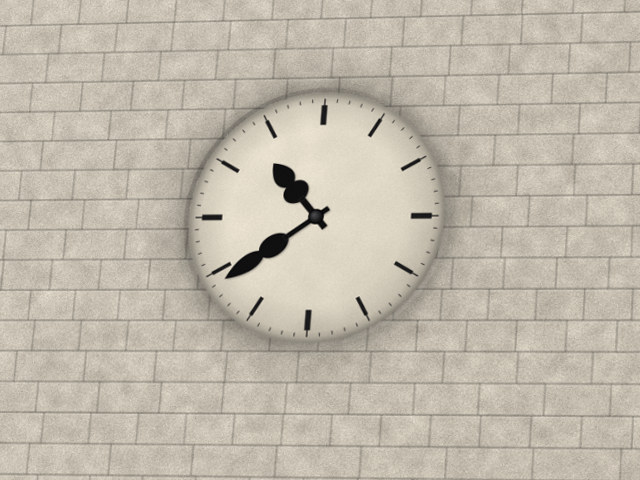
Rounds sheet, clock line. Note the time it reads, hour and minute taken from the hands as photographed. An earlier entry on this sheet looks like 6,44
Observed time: 10,39
